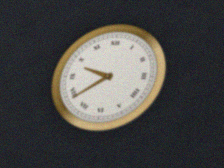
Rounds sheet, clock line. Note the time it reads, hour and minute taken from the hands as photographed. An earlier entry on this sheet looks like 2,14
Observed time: 9,39
